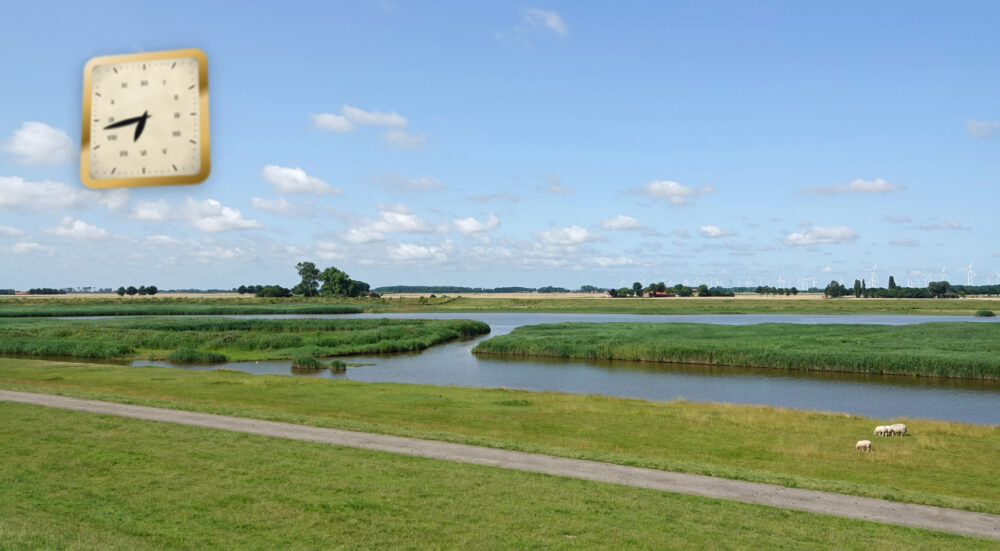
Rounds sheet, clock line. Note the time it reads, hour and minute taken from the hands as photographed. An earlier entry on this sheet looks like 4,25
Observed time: 6,43
